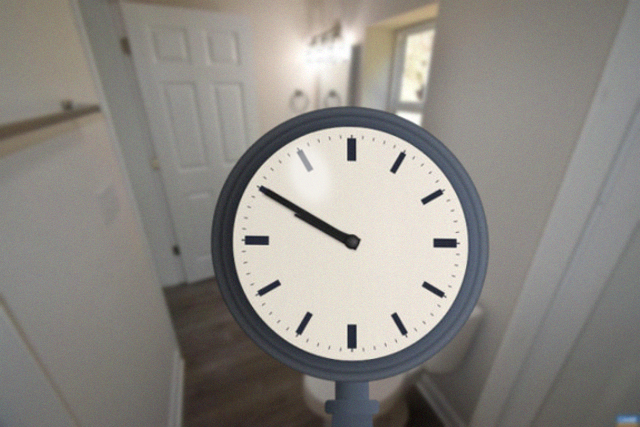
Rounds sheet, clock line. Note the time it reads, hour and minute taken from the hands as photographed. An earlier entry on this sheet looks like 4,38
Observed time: 9,50
